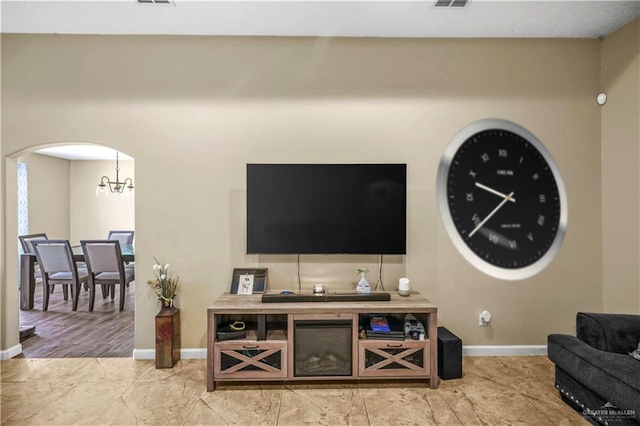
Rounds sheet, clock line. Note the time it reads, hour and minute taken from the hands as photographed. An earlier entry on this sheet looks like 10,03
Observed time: 9,39
